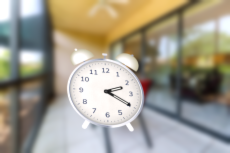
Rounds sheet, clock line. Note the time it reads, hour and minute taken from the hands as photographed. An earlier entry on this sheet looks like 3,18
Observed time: 2,20
